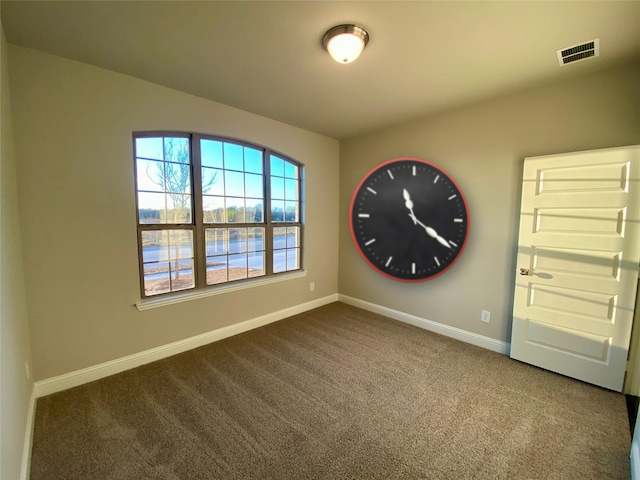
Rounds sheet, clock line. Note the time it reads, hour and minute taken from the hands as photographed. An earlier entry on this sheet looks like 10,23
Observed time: 11,21
